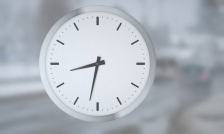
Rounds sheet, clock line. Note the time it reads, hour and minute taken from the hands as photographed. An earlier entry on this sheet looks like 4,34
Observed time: 8,32
